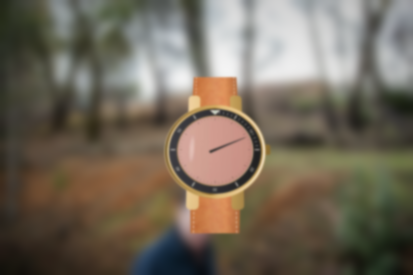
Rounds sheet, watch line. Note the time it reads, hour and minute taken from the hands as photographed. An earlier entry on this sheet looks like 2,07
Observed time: 2,11
